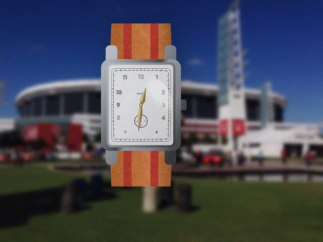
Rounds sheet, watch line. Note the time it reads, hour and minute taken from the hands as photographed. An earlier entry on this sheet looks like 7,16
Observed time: 12,31
